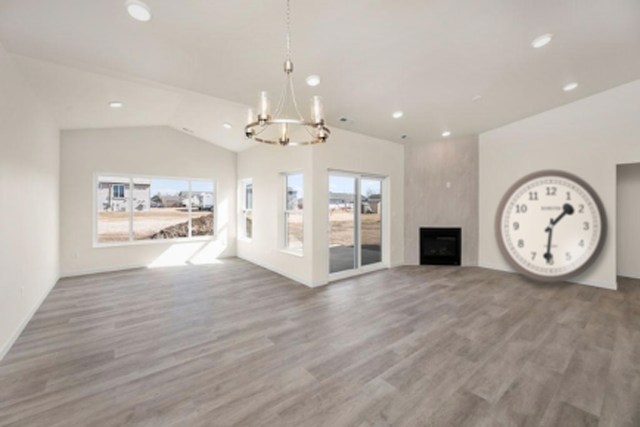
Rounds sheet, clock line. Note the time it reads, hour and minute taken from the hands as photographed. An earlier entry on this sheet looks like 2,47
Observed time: 1,31
